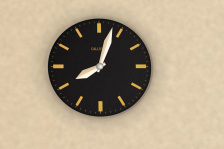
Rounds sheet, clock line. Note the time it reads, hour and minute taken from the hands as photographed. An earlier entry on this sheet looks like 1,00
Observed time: 8,03
